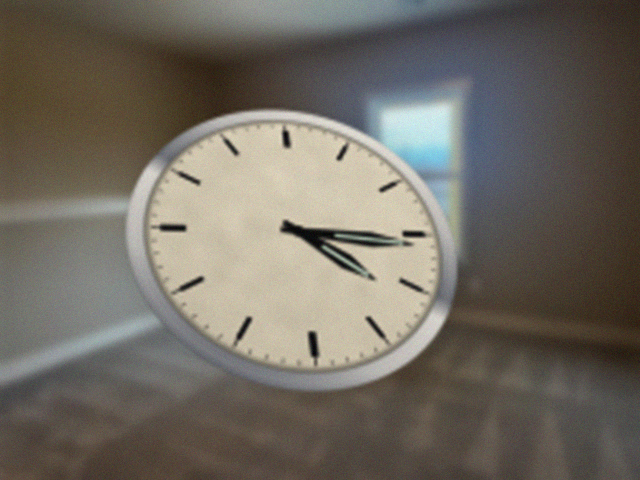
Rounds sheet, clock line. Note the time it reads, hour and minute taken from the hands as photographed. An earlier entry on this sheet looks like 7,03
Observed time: 4,16
